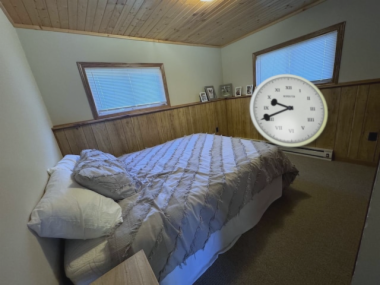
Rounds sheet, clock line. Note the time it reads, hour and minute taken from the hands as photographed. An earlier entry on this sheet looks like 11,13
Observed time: 9,41
